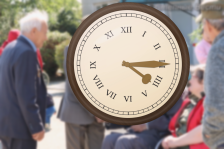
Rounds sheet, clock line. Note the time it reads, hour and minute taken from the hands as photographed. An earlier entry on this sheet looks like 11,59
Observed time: 4,15
